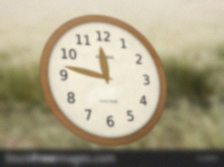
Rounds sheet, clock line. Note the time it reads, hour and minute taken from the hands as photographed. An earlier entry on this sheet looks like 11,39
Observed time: 11,47
